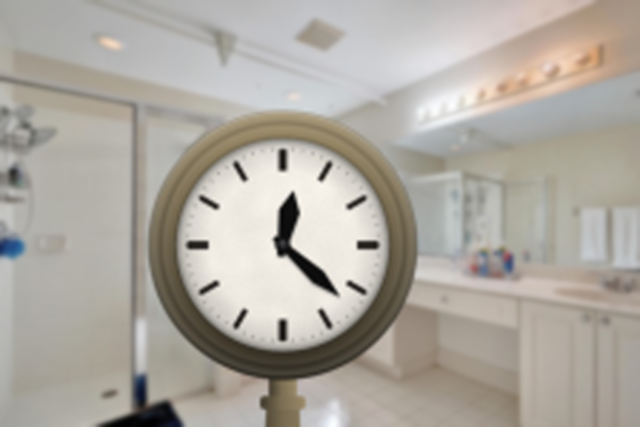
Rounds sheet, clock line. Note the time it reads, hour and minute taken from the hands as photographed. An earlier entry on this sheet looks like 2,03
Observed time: 12,22
